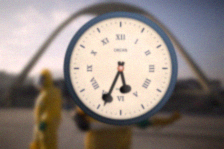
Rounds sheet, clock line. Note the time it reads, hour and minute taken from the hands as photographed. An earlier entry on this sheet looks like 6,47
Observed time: 5,34
